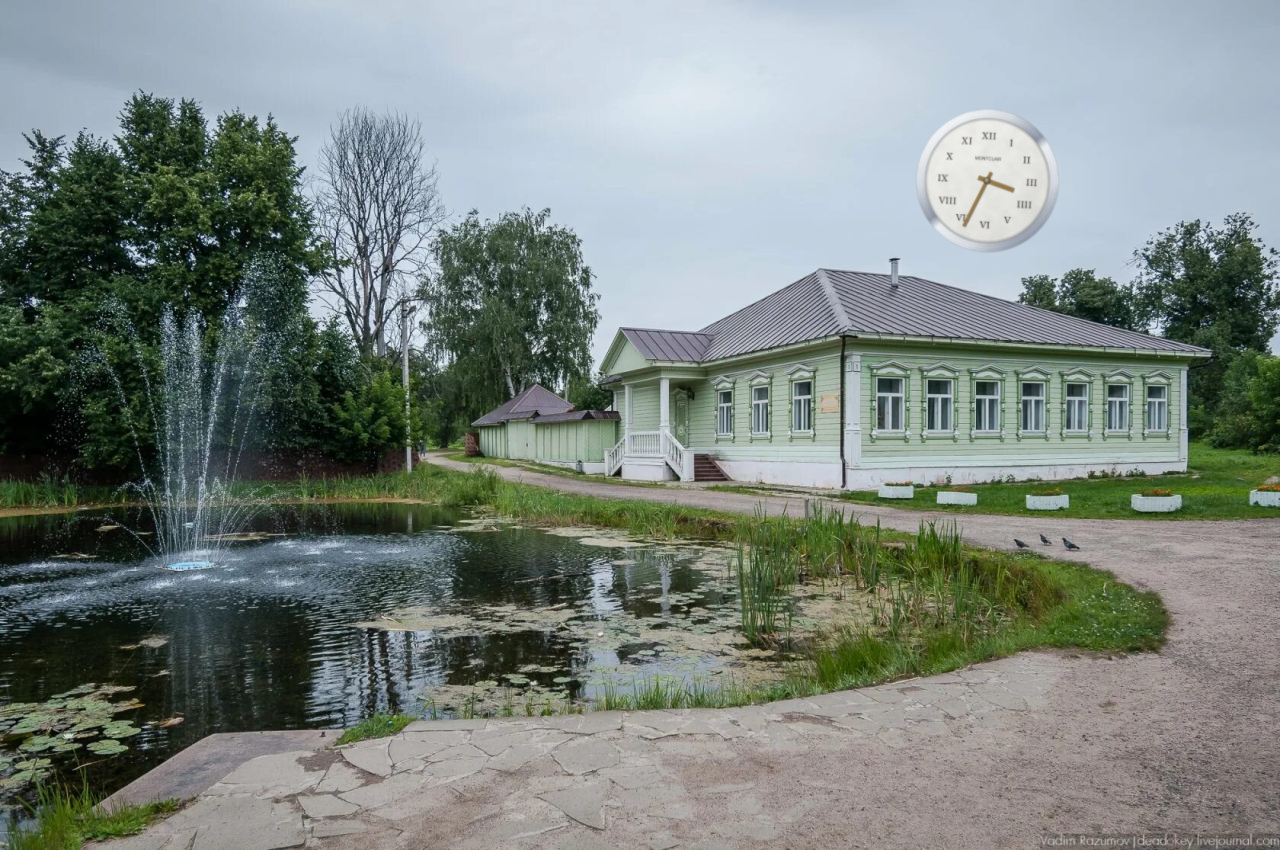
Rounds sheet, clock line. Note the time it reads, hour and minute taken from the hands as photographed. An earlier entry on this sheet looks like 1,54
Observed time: 3,34
